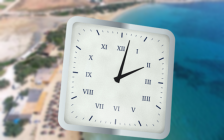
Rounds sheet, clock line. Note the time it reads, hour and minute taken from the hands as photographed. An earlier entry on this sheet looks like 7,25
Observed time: 2,02
